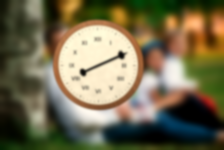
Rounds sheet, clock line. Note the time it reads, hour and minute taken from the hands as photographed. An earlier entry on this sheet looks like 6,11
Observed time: 8,11
